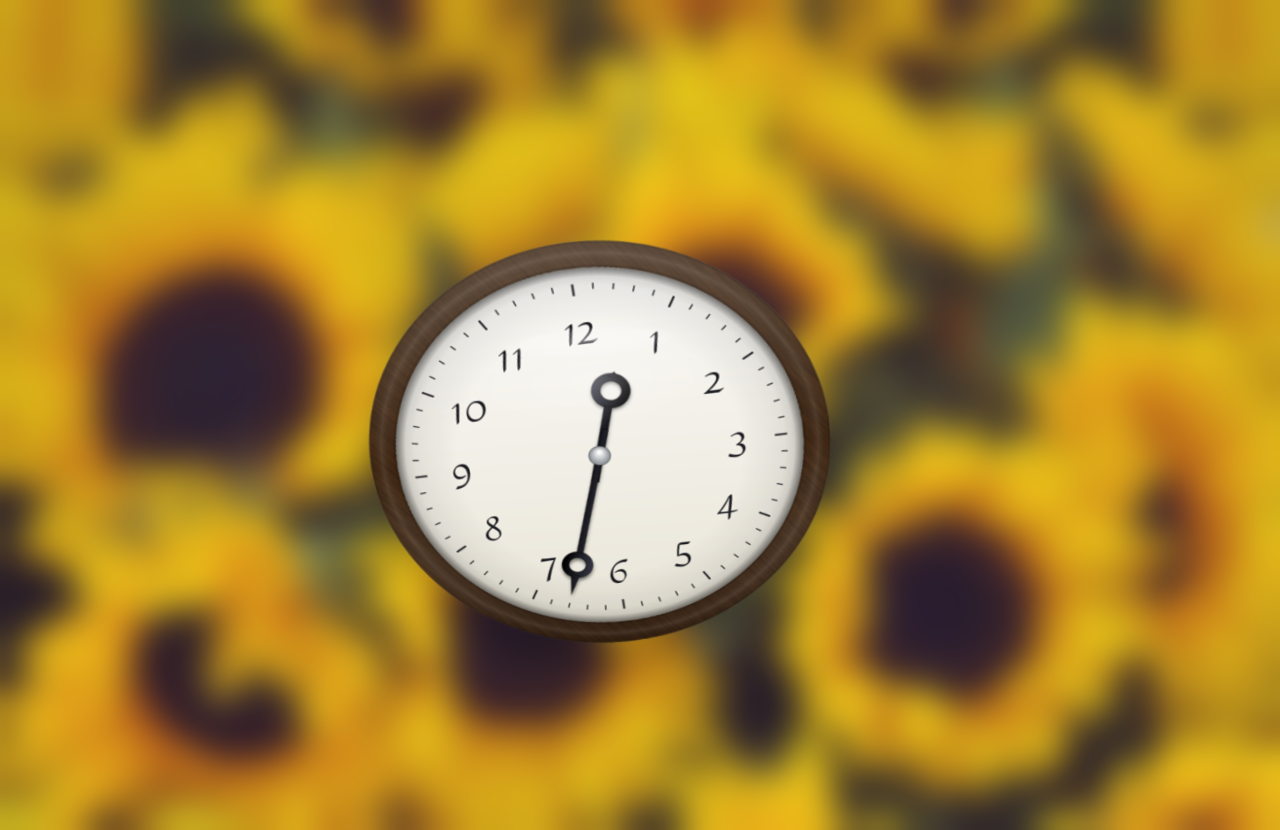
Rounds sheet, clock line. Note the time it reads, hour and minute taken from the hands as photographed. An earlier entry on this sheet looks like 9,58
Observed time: 12,33
